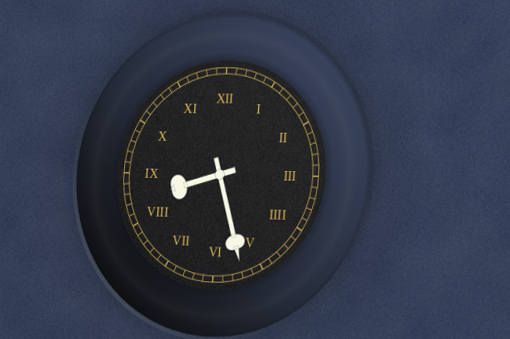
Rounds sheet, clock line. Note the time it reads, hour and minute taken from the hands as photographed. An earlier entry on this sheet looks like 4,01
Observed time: 8,27
